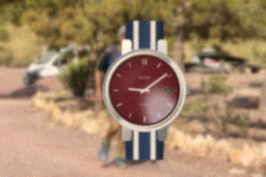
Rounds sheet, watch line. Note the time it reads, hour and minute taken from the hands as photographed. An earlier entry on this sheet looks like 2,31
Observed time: 9,09
